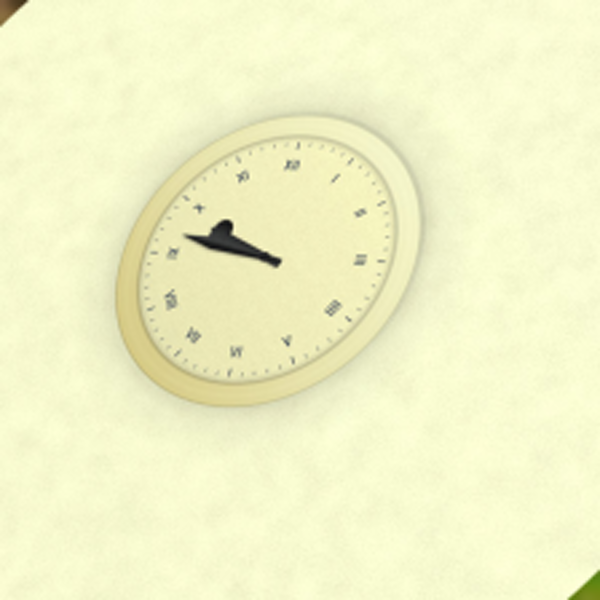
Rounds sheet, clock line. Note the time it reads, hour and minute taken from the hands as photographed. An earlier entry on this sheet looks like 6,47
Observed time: 9,47
